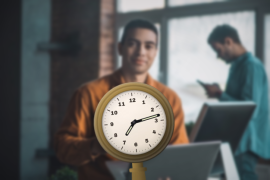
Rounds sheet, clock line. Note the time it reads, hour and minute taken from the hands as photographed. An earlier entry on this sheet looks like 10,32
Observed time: 7,13
